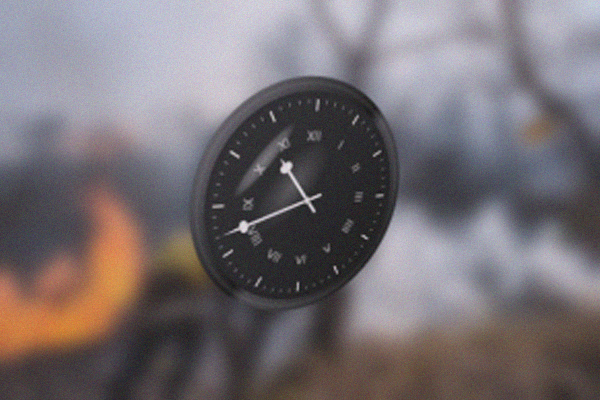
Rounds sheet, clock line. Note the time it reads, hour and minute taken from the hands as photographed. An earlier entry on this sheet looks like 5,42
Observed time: 10,42
